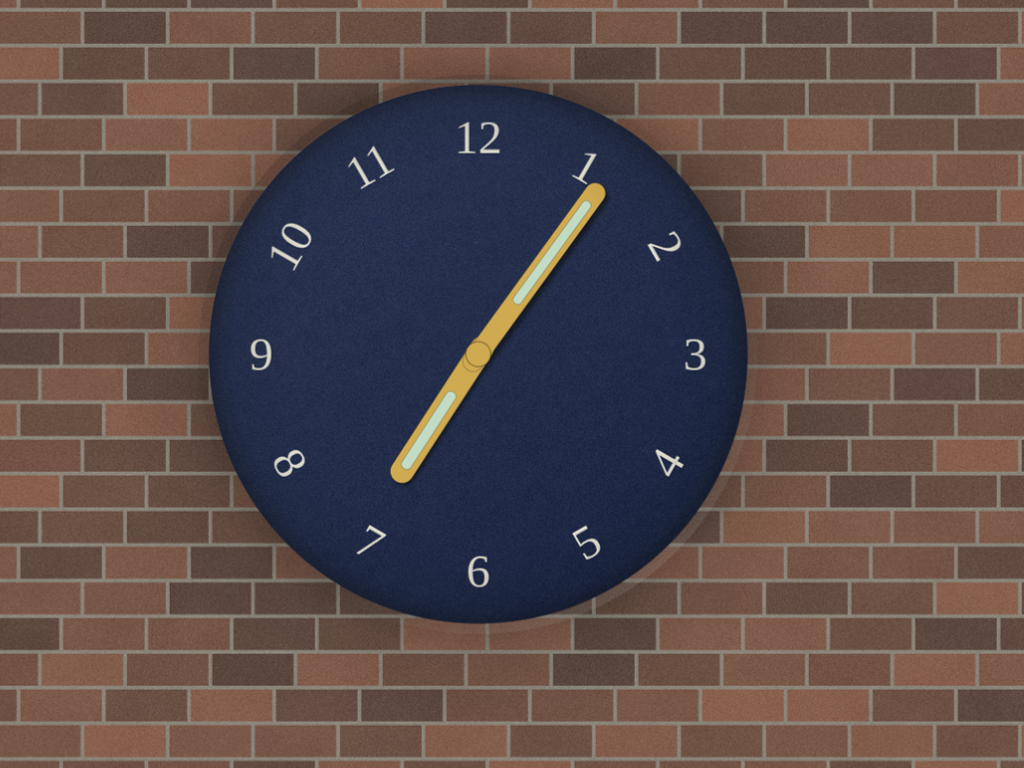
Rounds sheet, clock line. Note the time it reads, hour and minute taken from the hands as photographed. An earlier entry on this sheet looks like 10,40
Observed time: 7,06
